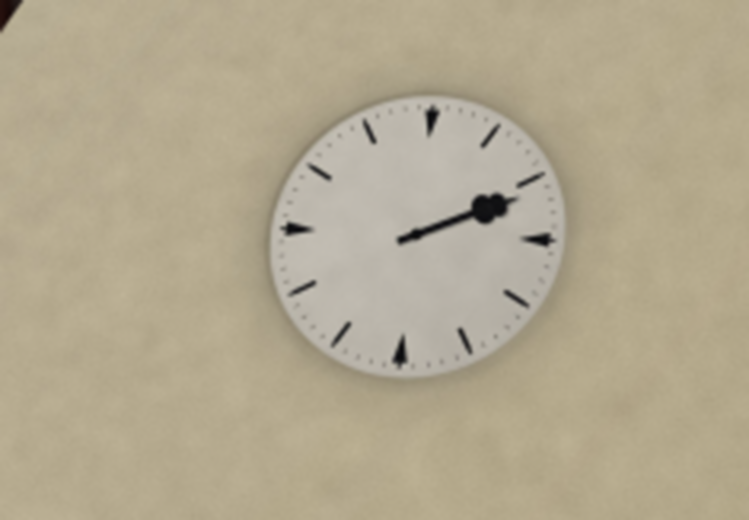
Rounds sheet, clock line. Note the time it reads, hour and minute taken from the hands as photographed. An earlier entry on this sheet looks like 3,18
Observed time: 2,11
